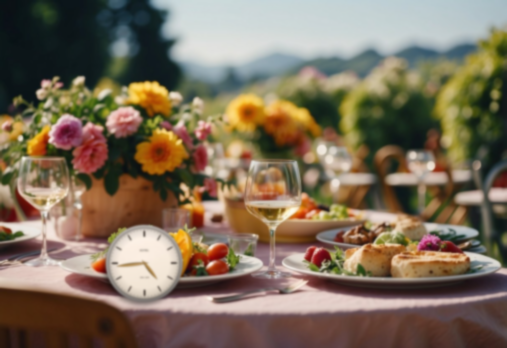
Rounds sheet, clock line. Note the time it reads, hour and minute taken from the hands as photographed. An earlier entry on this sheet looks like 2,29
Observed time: 4,44
